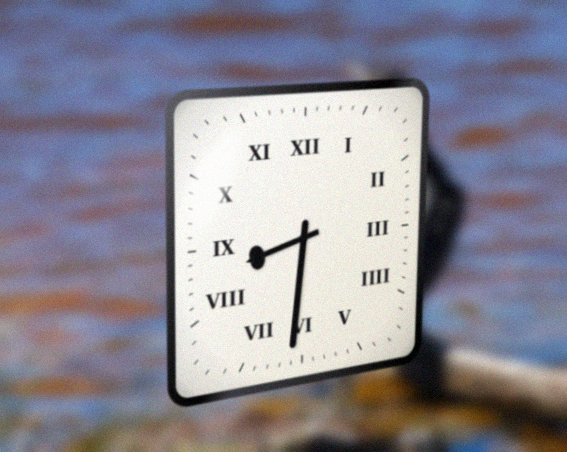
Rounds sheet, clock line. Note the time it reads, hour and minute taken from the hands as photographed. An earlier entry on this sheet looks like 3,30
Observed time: 8,31
